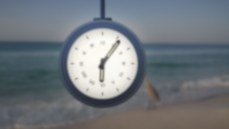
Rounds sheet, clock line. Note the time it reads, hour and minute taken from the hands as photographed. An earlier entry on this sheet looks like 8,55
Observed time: 6,06
